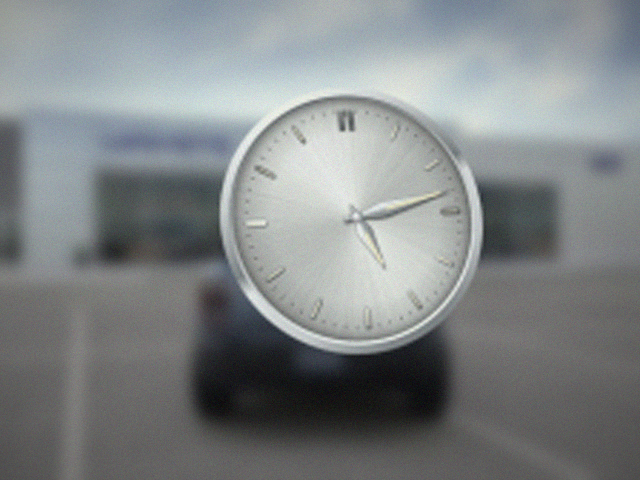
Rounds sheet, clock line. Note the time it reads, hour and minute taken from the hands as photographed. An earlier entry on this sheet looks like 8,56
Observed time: 5,13
